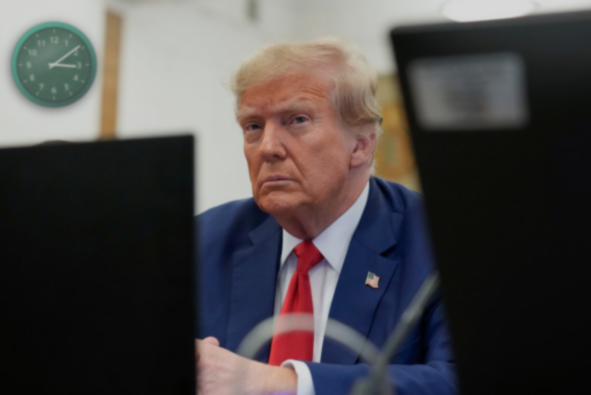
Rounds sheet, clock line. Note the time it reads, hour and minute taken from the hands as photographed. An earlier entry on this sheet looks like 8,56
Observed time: 3,09
